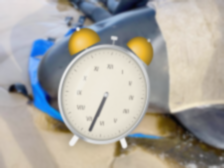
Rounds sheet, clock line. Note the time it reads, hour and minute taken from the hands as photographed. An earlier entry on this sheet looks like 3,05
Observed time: 6,33
